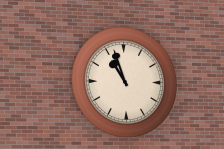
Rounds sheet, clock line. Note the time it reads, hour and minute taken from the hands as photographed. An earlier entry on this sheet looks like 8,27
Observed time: 10,57
